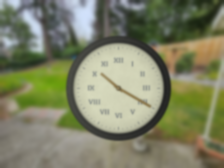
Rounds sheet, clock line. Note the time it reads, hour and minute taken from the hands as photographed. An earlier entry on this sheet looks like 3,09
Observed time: 10,20
